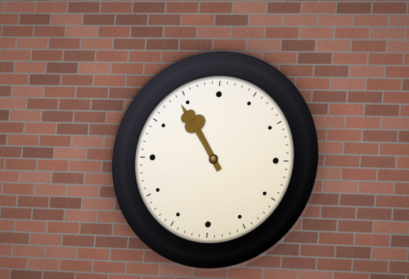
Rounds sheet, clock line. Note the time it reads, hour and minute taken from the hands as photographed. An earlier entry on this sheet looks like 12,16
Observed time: 10,54
